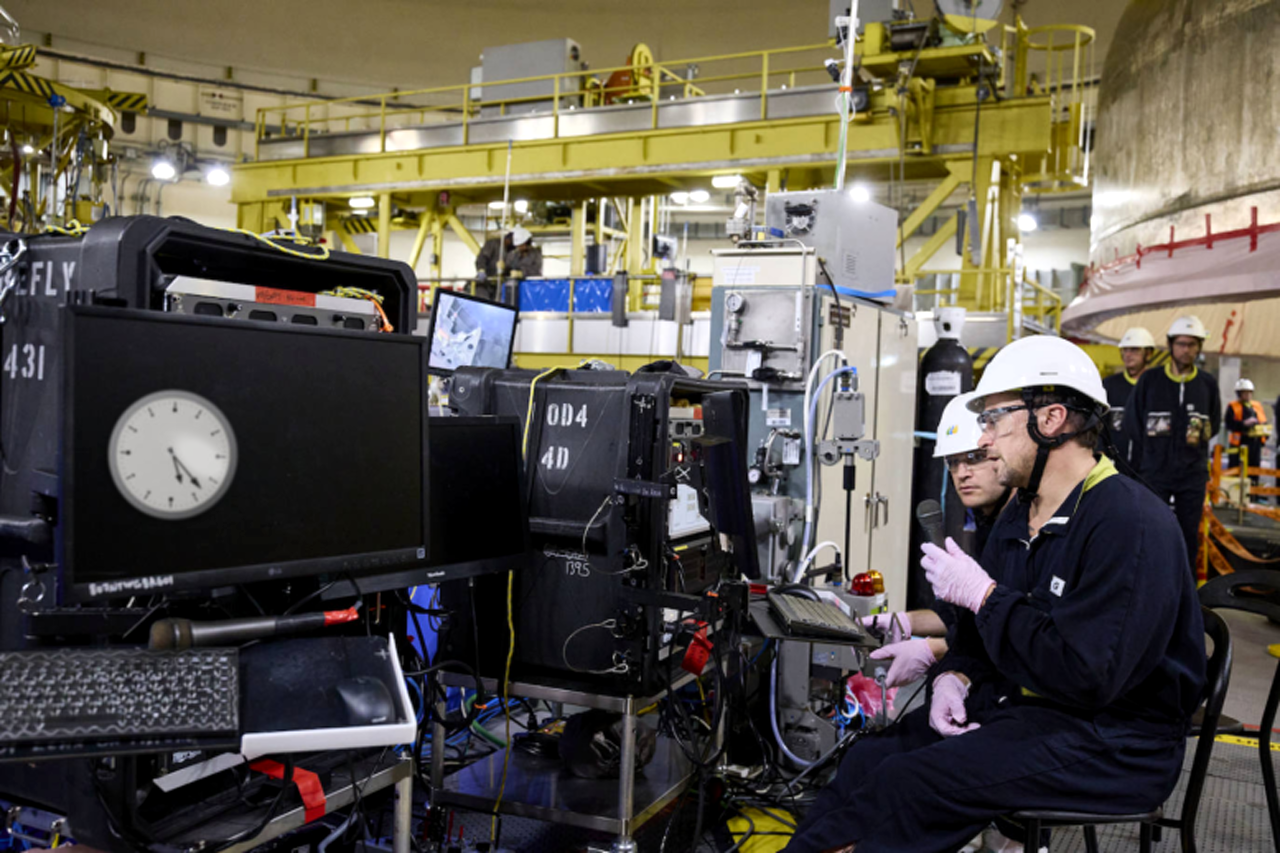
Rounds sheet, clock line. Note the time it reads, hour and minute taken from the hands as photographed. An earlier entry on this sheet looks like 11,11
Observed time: 5,23
